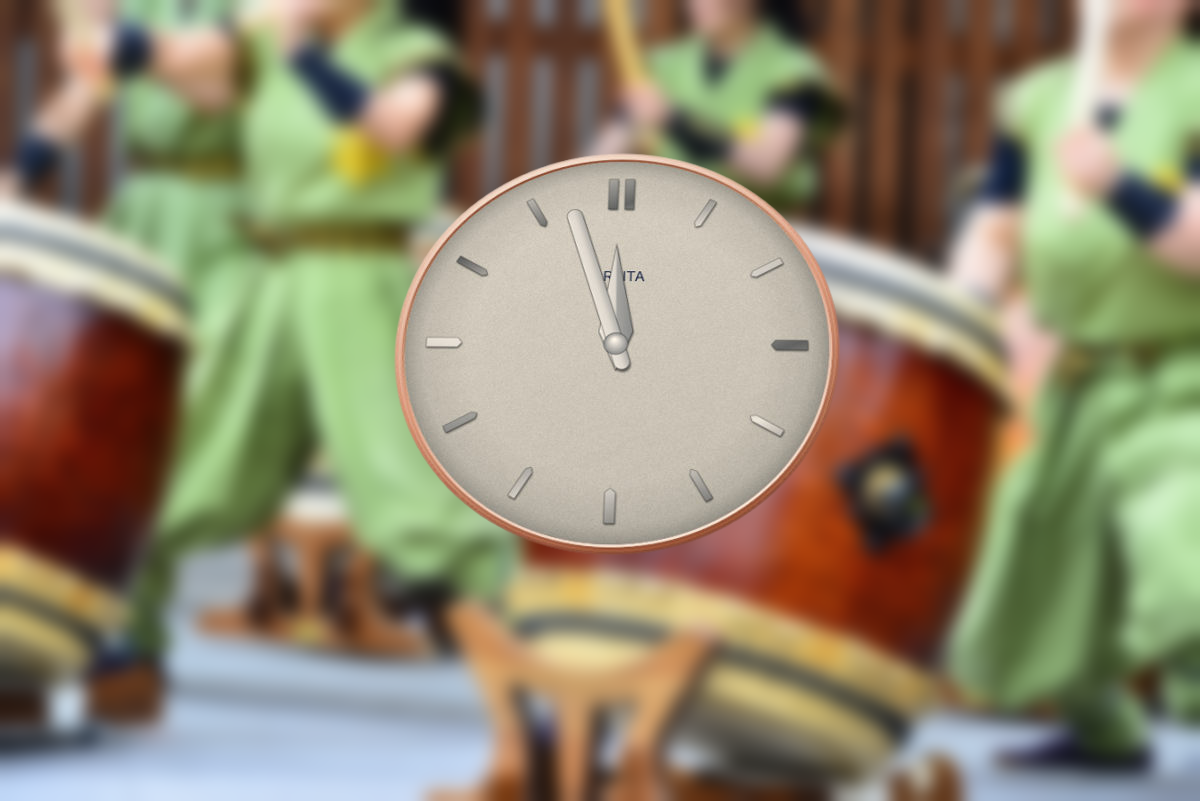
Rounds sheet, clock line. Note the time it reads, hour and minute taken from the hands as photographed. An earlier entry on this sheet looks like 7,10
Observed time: 11,57
